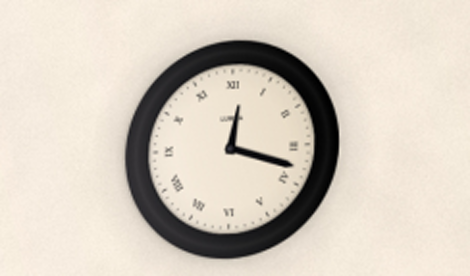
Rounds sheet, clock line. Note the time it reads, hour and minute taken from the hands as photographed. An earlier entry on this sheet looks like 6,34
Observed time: 12,18
